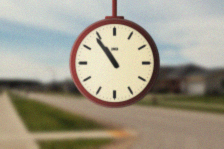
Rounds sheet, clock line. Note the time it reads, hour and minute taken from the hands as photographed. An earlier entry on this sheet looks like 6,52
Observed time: 10,54
